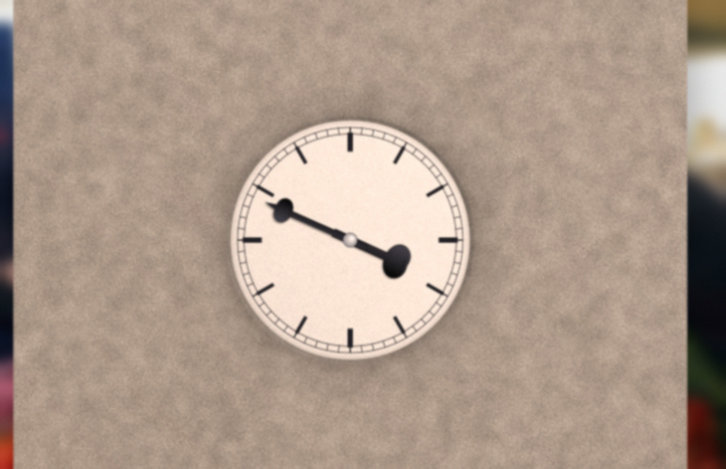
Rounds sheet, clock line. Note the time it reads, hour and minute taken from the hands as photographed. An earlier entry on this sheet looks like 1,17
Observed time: 3,49
